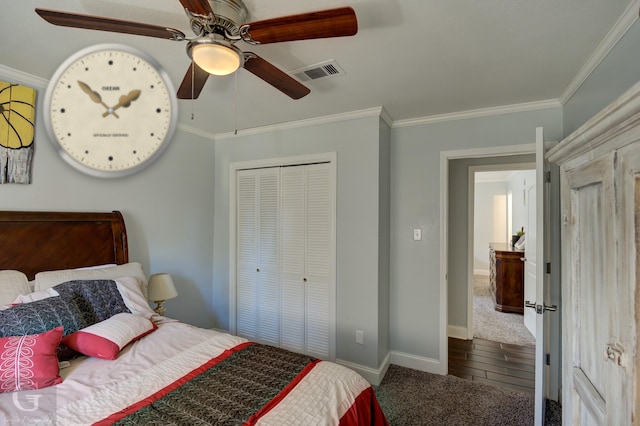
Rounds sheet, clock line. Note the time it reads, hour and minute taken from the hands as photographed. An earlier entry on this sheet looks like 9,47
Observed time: 1,52
